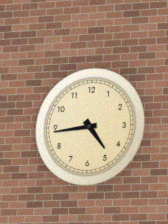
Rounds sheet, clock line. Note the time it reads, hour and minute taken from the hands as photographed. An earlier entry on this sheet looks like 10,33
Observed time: 4,44
